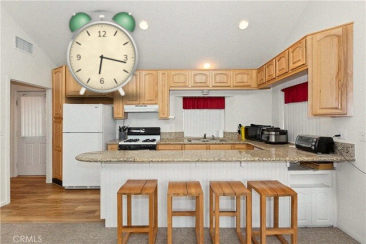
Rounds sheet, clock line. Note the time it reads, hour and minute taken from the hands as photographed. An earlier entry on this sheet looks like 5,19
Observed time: 6,17
